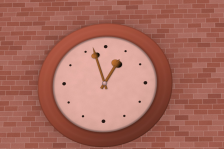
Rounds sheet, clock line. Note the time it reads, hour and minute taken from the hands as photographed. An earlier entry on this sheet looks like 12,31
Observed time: 12,57
